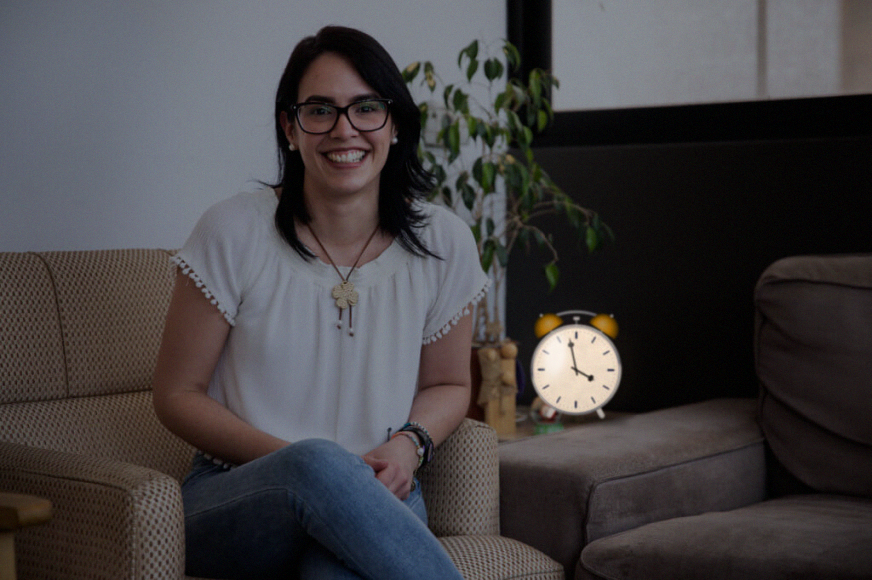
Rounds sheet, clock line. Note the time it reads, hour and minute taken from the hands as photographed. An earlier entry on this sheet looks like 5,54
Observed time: 3,58
